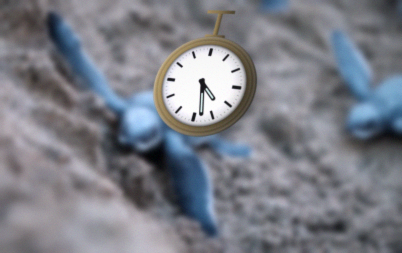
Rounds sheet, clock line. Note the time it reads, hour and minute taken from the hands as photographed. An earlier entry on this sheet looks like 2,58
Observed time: 4,28
